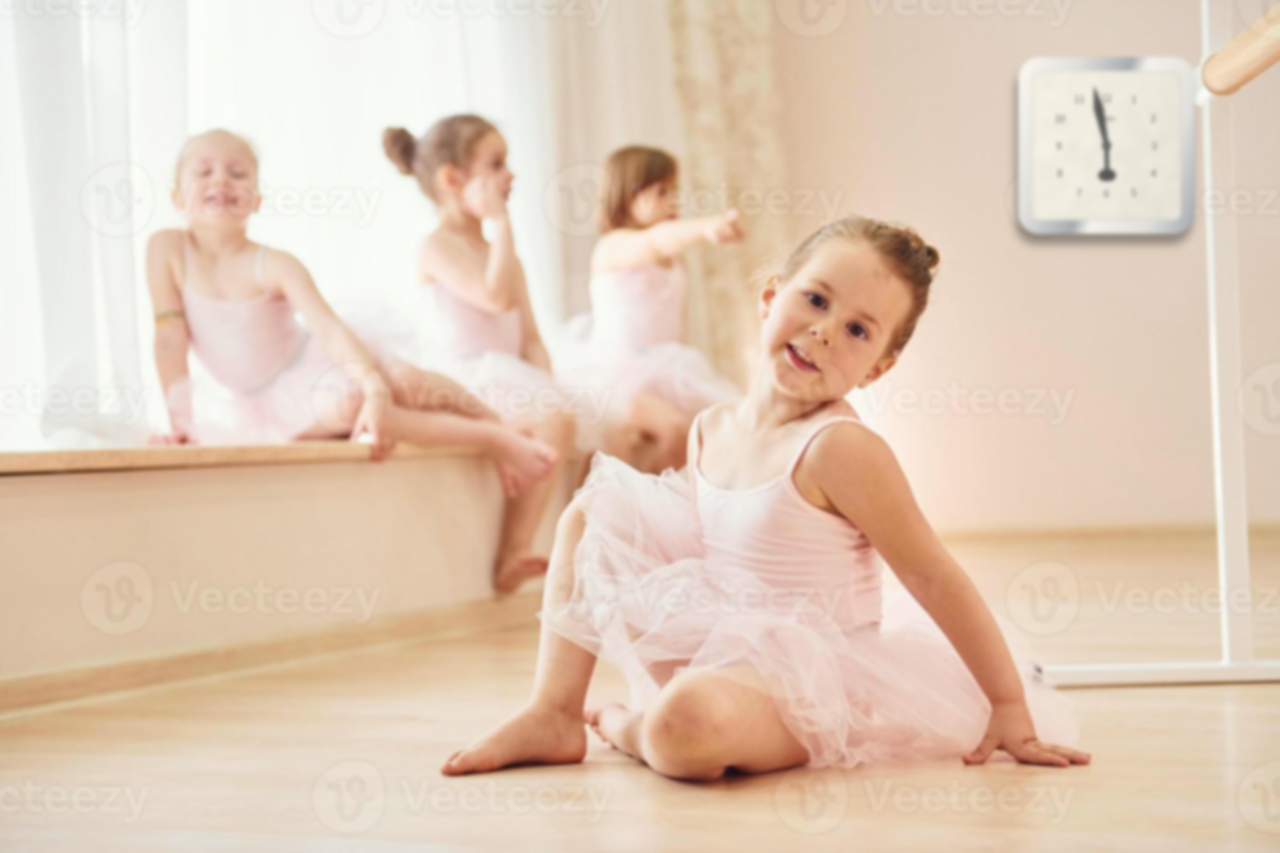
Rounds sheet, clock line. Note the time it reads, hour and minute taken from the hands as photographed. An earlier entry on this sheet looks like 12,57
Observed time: 5,58
